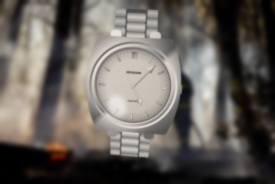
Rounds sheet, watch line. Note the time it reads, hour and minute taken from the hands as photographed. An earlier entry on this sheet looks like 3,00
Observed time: 5,07
